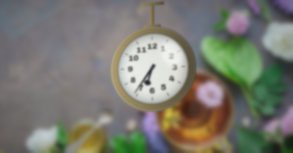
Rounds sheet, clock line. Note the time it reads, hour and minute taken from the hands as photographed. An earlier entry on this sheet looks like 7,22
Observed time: 6,36
